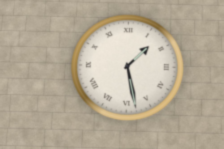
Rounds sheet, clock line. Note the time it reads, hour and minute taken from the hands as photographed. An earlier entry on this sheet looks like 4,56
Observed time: 1,28
